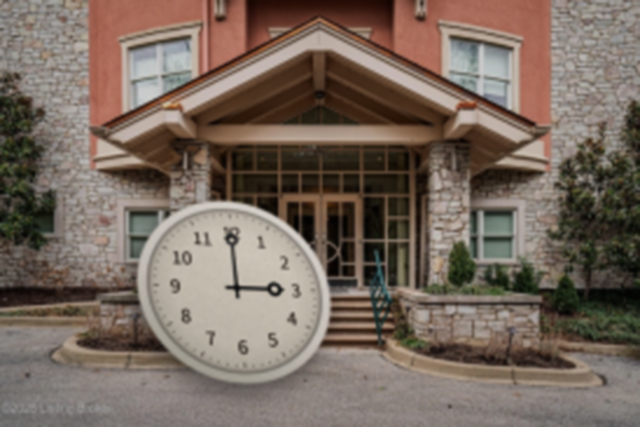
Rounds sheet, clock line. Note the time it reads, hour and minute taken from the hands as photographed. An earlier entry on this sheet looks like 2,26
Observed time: 3,00
